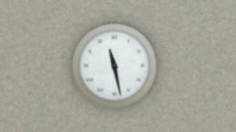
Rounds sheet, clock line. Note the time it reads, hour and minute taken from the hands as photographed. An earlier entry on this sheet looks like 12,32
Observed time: 11,28
